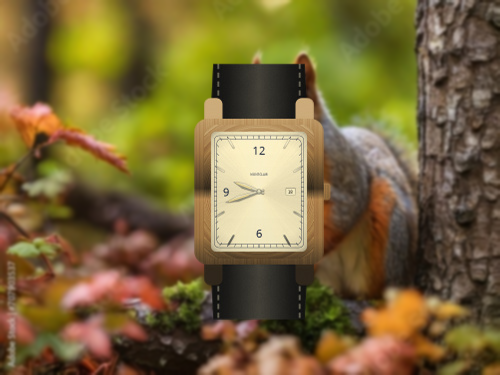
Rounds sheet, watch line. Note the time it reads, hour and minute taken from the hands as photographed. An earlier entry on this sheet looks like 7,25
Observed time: 9,42
